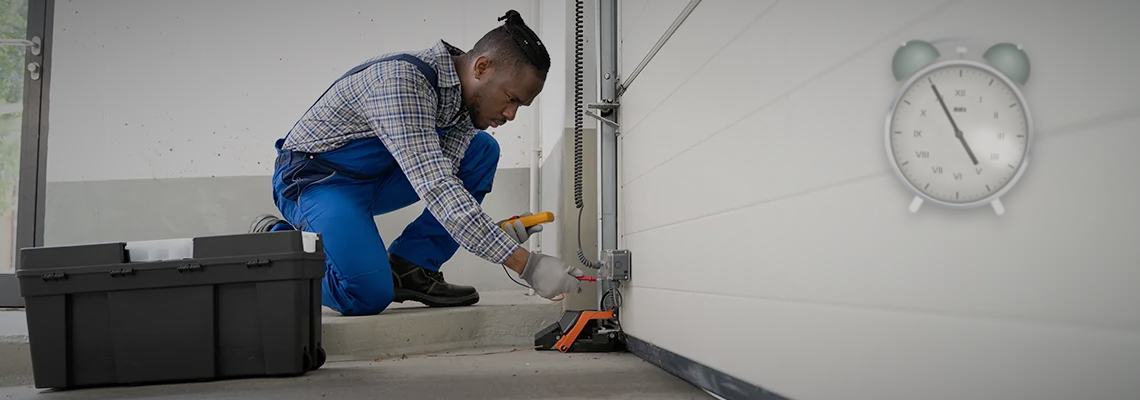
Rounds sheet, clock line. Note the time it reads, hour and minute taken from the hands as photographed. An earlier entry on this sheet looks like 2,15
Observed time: 4,55
